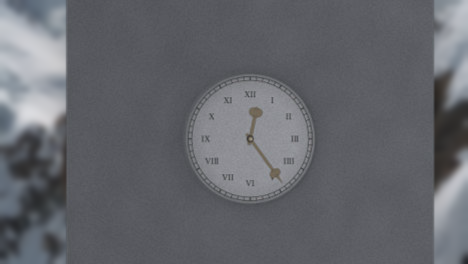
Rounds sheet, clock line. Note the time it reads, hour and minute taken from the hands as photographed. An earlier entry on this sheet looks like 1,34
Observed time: 12,24
